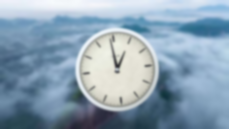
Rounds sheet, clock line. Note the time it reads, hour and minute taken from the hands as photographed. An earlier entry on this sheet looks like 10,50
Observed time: 12,59
